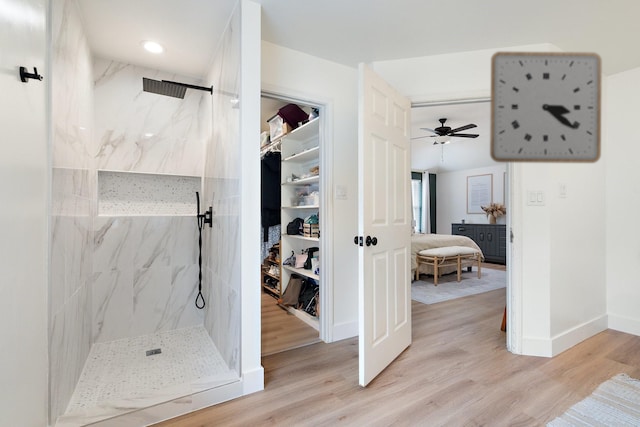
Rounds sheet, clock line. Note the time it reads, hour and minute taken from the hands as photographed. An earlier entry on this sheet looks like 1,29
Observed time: 3,21
